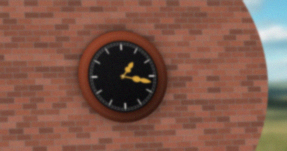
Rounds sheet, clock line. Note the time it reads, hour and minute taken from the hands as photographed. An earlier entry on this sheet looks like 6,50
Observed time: 1,17
